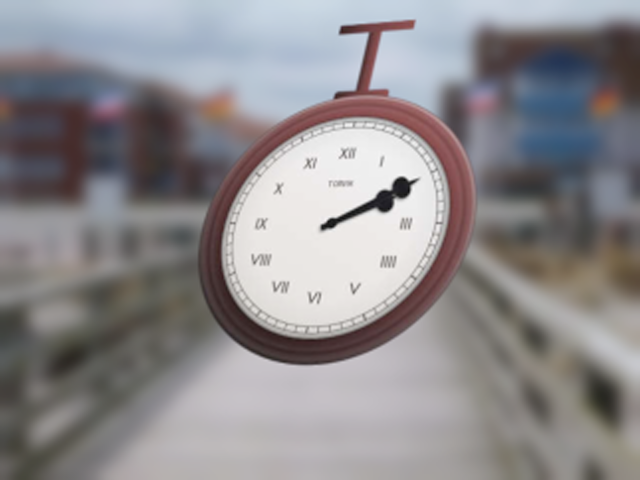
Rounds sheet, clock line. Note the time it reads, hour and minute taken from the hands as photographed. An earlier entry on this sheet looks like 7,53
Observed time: 2,10
